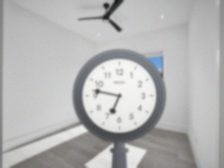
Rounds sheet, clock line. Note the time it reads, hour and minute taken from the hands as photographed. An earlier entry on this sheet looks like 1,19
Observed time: 6,47
